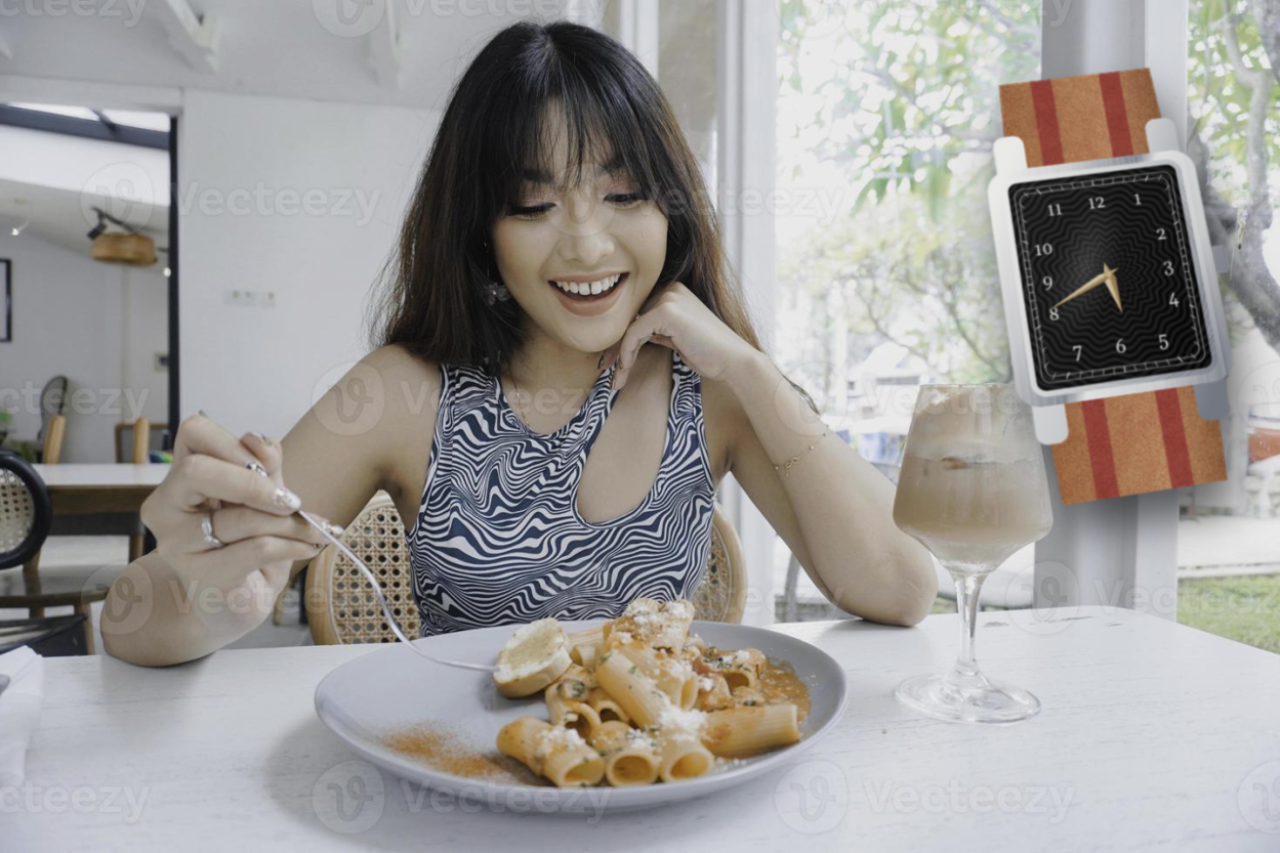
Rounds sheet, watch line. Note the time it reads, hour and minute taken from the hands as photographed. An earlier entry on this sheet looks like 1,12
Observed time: 5,41
